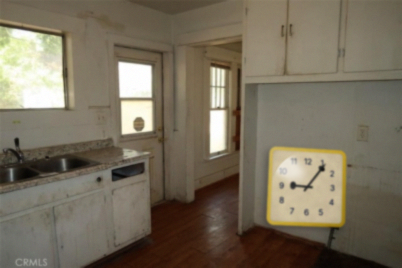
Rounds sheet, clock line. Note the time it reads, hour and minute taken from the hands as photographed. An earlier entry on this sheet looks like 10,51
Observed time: 9,06
